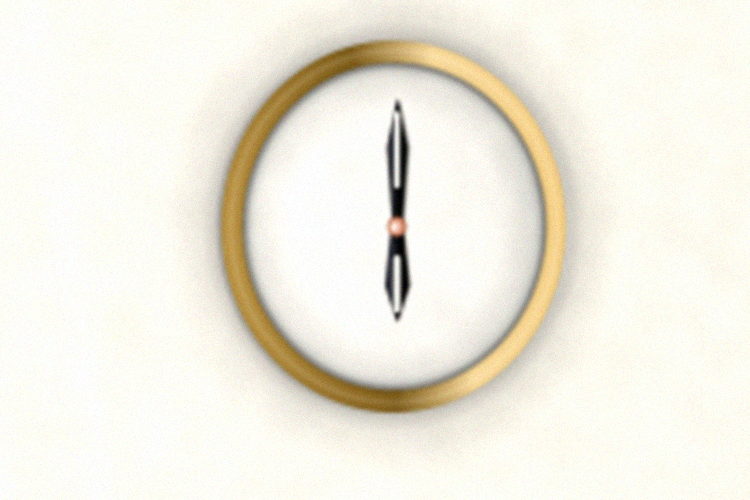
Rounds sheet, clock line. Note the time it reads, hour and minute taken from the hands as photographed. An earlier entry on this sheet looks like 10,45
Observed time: 6,00
